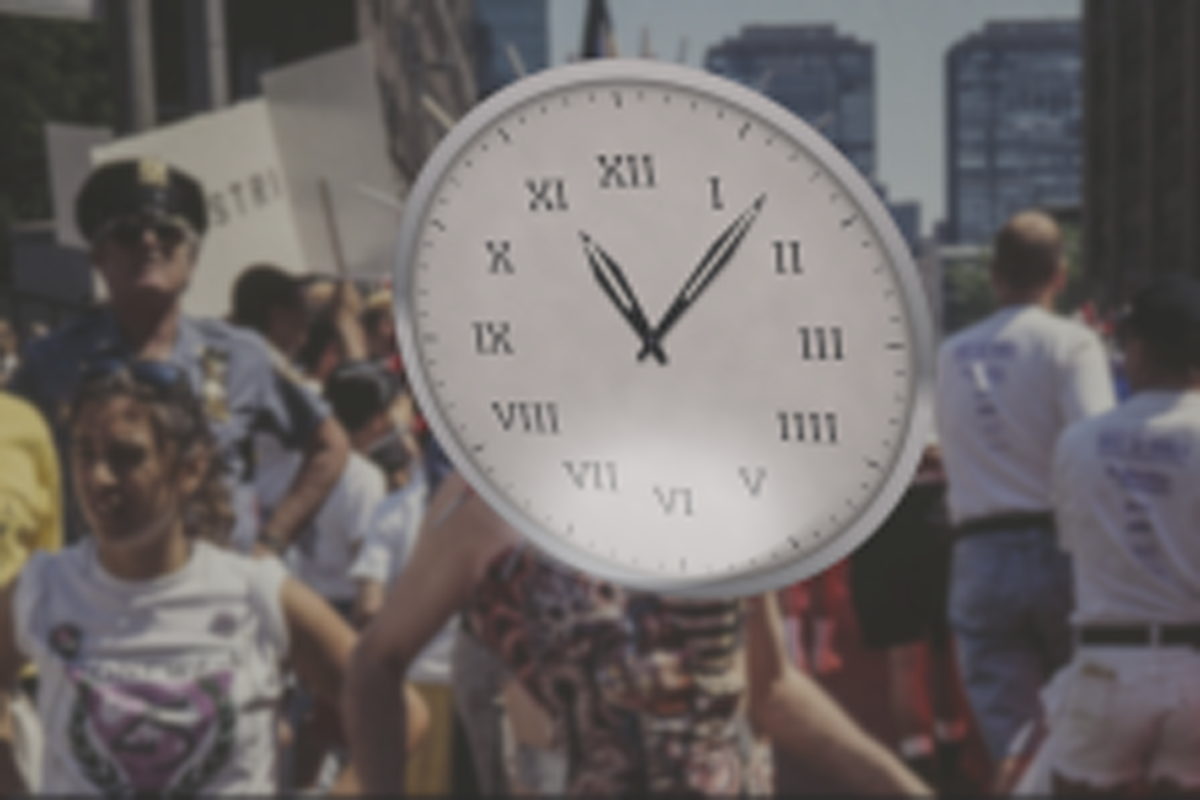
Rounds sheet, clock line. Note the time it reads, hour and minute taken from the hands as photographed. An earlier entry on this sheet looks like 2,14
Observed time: 11,07
